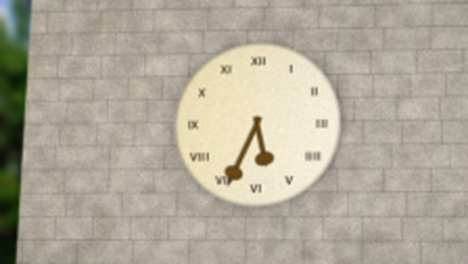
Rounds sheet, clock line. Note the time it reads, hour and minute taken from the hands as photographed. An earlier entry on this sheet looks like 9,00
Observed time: 5,34
